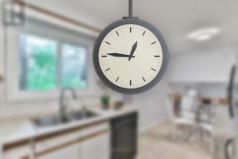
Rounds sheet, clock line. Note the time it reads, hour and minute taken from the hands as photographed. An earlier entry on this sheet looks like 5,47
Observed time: 12,46
